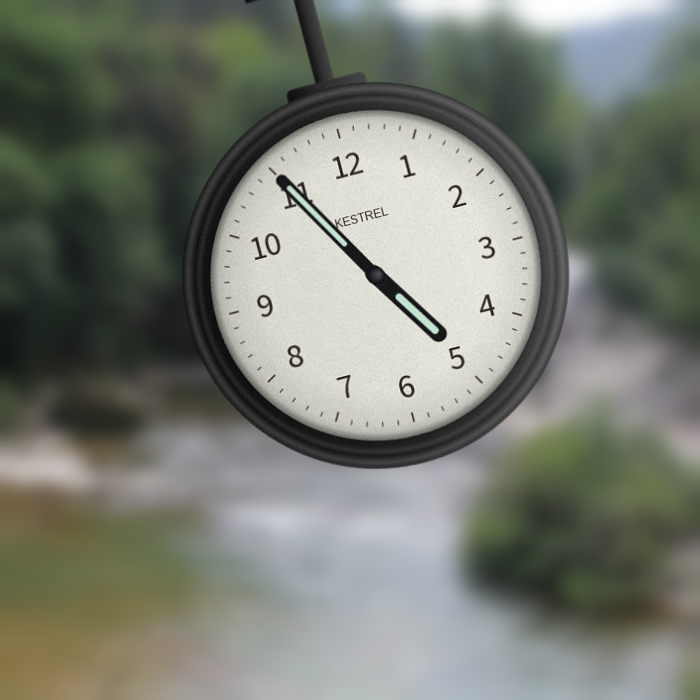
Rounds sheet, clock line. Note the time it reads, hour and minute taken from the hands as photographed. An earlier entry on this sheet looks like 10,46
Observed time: 4,55
